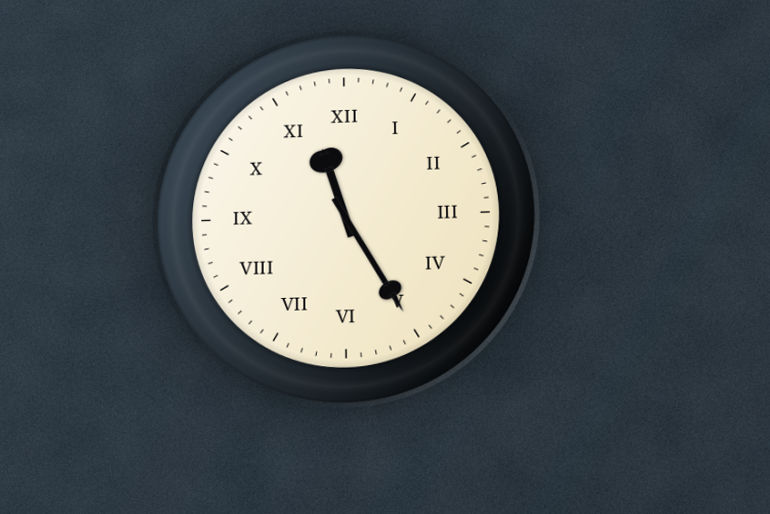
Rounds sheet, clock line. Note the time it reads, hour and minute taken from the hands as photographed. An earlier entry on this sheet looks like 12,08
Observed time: 11,25
